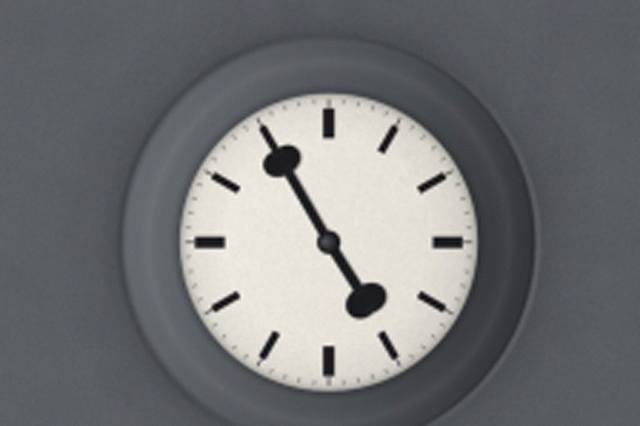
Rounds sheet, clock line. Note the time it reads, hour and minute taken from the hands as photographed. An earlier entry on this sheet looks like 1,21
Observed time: 4,55
